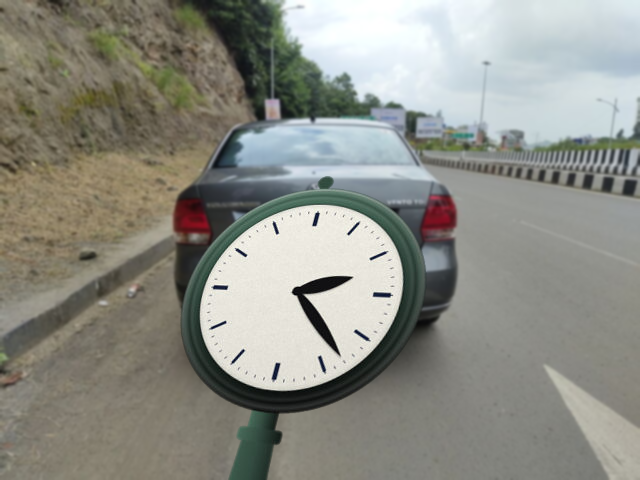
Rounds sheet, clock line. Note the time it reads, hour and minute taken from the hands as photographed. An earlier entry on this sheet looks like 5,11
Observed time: 2,23
